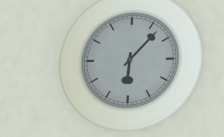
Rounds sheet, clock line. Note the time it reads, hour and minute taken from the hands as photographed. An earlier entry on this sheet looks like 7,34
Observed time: 6,07
